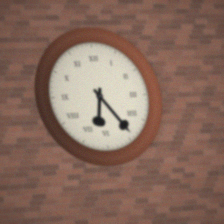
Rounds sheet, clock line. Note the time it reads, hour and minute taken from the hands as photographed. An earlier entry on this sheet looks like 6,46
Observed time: 6,24
